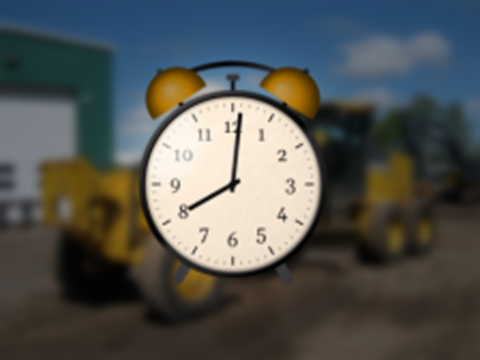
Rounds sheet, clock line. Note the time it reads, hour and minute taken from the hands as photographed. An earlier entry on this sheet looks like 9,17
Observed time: 8,01
